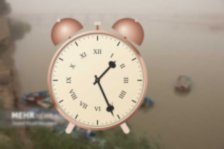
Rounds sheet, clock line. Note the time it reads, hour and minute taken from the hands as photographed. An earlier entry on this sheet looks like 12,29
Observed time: 1,26
